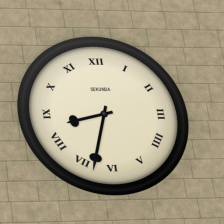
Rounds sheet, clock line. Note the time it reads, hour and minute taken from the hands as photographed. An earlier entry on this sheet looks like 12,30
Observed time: 8,33
